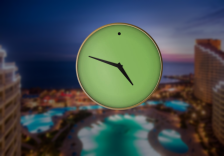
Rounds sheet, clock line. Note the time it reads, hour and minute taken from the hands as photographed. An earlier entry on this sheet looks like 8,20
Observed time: 4,48
